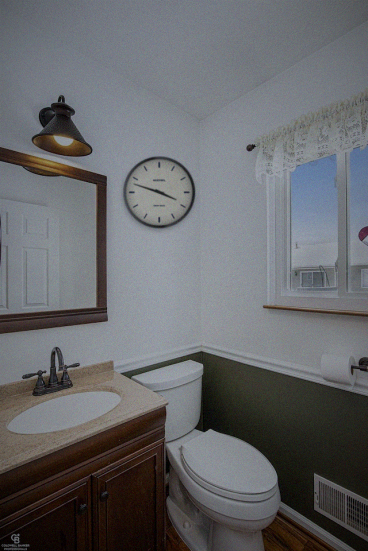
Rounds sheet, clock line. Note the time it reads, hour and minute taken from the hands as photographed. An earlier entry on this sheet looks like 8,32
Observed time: 3,48
